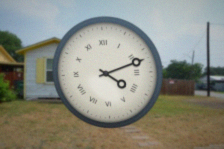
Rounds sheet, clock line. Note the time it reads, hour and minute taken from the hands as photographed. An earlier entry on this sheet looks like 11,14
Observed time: 4,12
